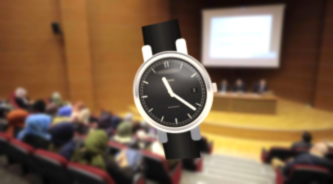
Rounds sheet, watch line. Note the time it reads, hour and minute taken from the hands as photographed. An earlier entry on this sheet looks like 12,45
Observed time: 11,22
